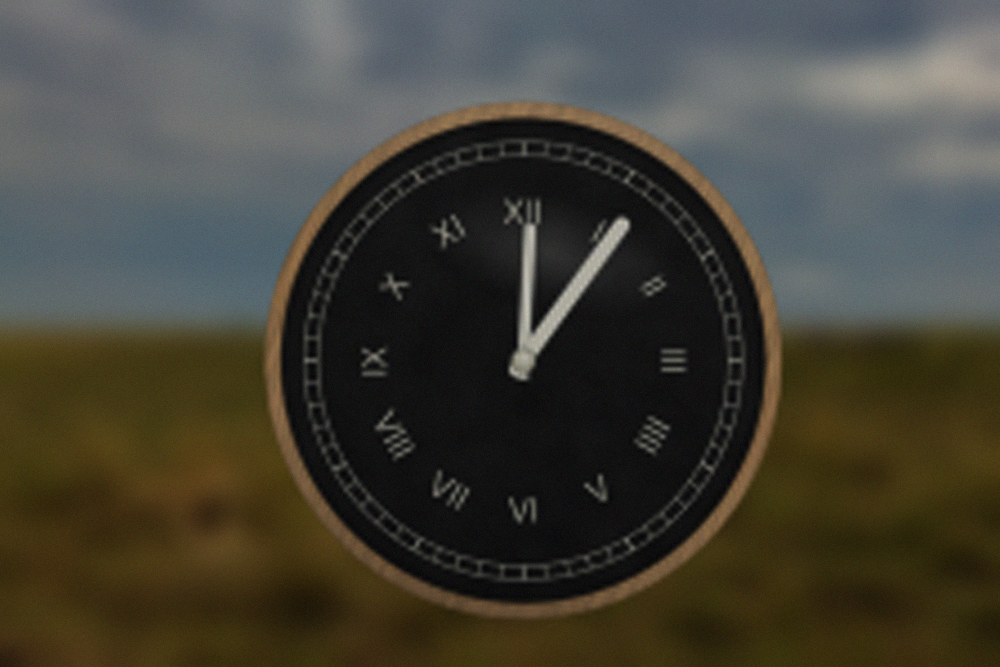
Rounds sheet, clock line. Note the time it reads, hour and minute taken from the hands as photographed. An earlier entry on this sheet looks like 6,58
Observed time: 12,06
